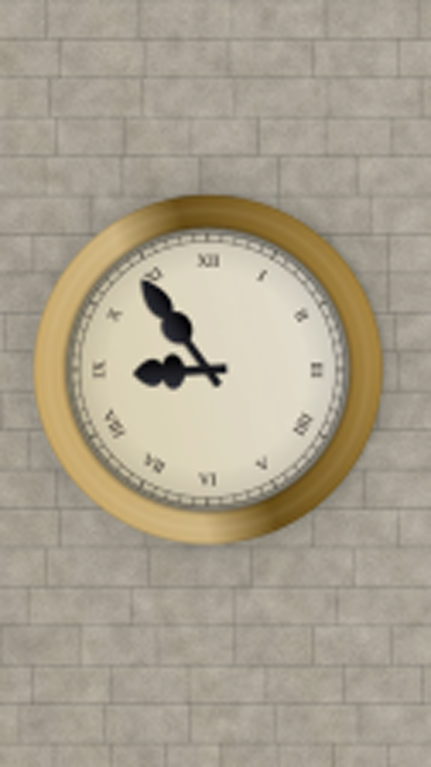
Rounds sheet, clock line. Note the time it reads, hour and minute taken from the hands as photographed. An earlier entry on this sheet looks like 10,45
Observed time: 8,54
